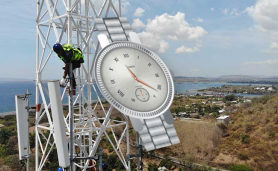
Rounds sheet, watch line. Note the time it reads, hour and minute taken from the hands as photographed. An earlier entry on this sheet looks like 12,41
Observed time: 11,22
